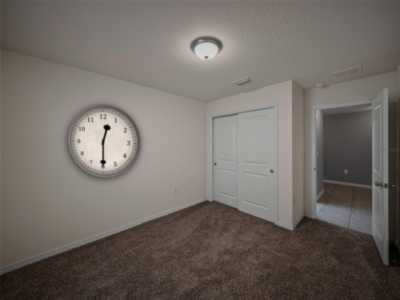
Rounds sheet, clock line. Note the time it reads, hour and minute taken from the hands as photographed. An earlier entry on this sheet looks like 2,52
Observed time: 12,30
